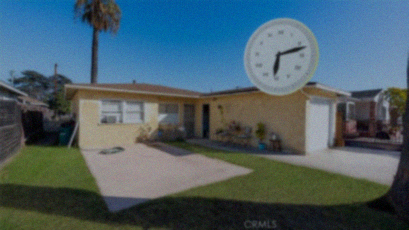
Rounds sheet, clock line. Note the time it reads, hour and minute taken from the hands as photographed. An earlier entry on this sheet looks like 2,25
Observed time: 6,12
